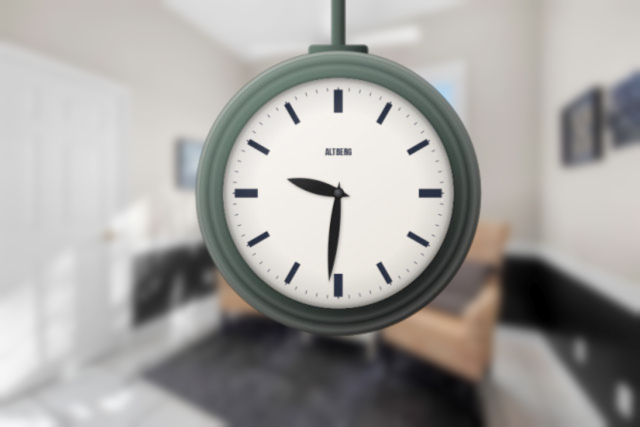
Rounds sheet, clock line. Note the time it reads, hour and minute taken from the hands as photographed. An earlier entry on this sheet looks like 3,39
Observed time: 9,31
